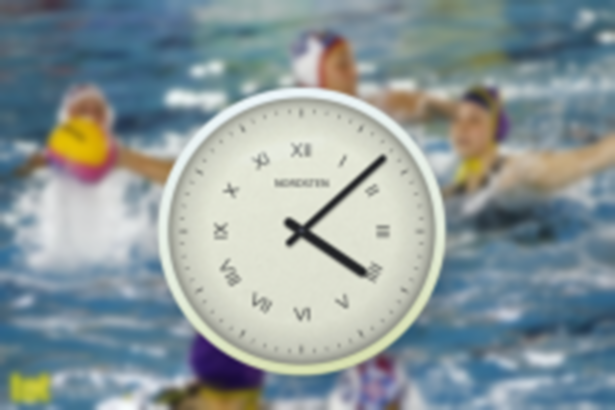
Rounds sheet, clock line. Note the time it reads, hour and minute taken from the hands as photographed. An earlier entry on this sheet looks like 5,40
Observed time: 4,08
